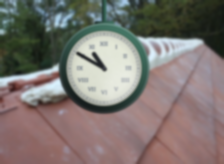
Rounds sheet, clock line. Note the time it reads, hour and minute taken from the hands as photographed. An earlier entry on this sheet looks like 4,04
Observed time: 10,50
